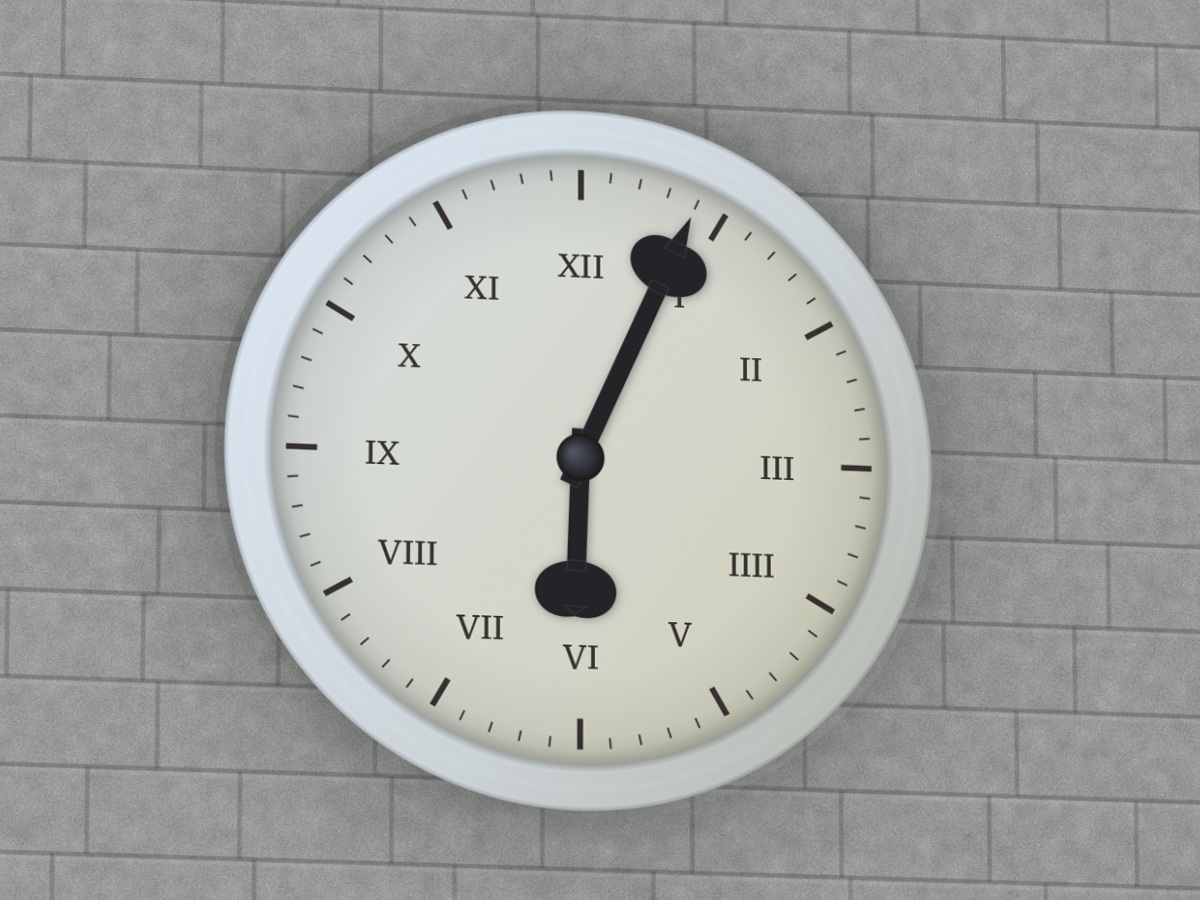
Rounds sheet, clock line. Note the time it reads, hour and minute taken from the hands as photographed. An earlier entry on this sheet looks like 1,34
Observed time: 6,04
